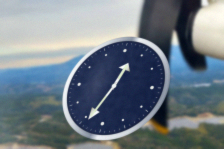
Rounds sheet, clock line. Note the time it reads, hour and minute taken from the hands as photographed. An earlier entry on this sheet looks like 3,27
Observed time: 12,34
